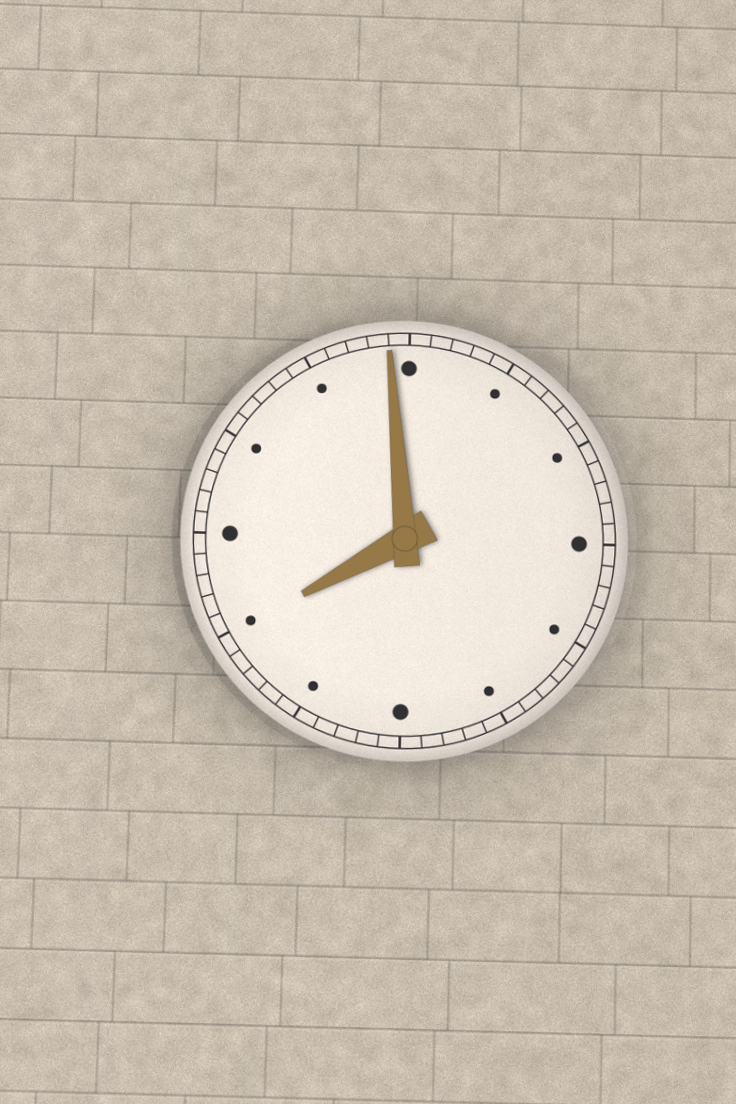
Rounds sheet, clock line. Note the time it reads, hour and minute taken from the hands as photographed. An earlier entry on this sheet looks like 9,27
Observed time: 7,59
